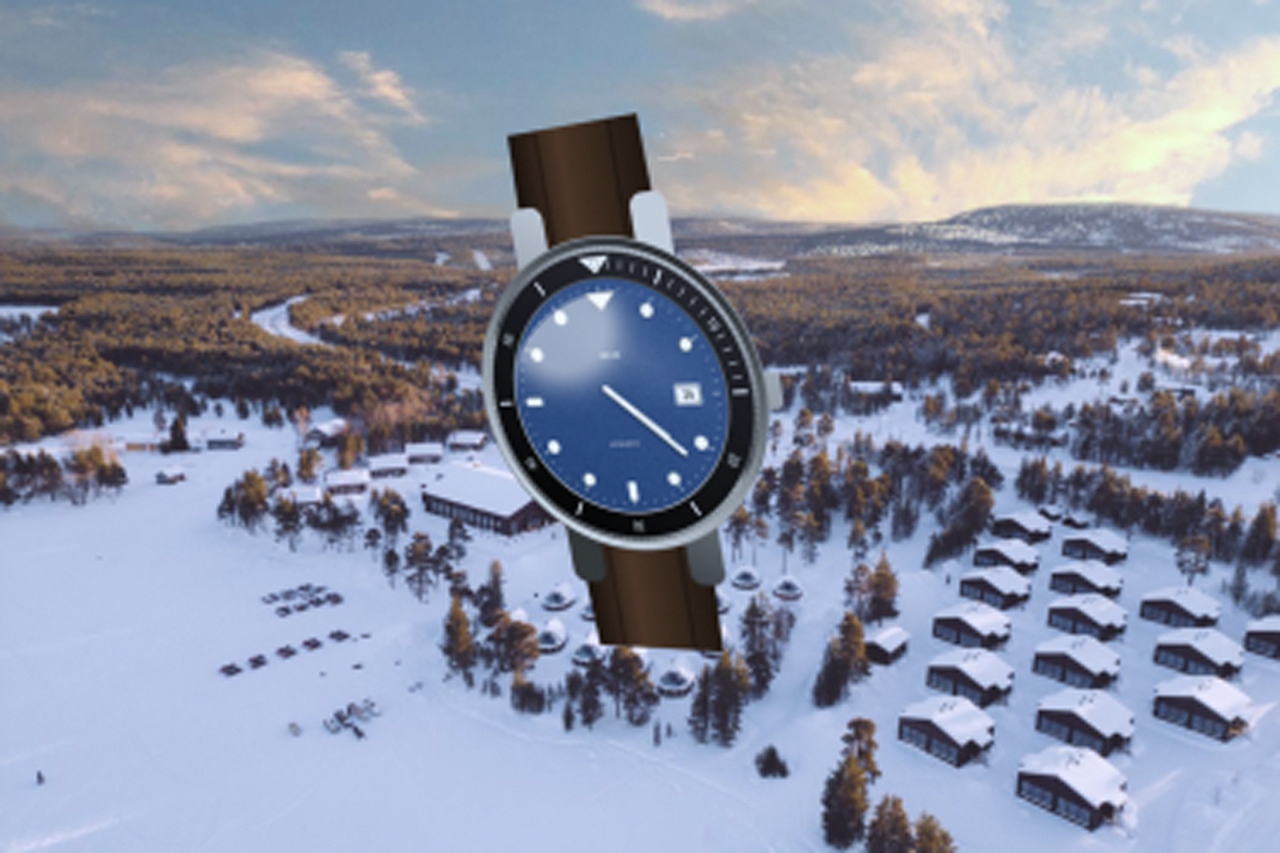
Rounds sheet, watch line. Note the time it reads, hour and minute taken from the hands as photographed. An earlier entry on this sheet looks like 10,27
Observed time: 4,22
